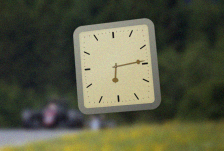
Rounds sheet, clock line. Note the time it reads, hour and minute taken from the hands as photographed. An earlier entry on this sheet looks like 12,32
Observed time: 6,14
